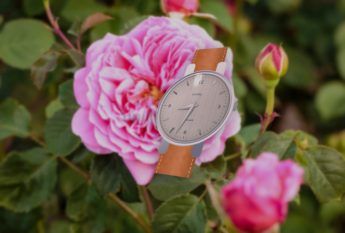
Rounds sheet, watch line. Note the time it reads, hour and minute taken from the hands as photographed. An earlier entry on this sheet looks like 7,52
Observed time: 8,33
